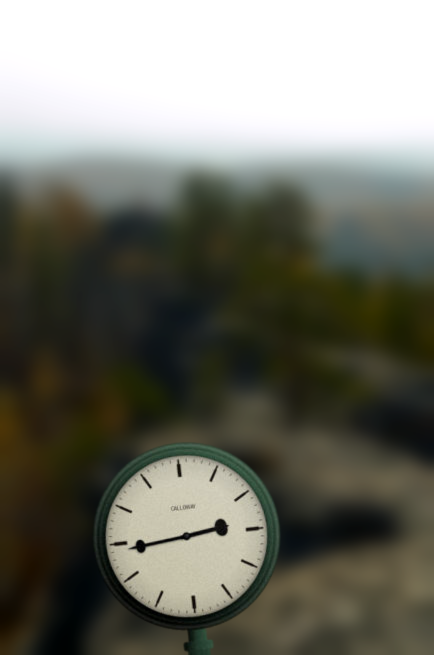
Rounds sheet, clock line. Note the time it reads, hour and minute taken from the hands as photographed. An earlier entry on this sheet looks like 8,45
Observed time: 2,44
